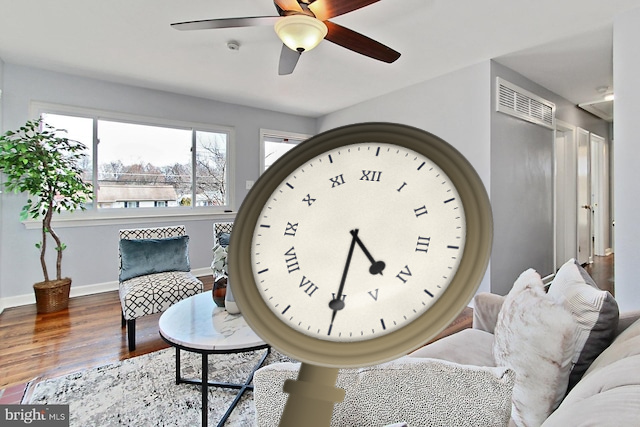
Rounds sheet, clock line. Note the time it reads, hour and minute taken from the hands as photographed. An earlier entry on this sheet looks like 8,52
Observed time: 4,30
